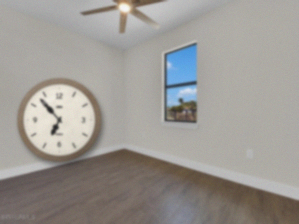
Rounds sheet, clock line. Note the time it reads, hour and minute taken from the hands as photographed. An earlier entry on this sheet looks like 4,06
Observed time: 6,53
